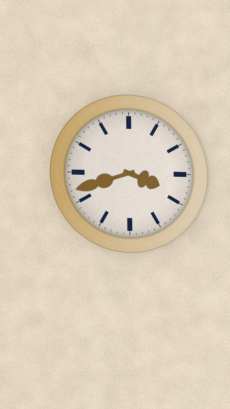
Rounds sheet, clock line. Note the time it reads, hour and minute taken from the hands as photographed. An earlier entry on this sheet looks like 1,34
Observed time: 3,42
